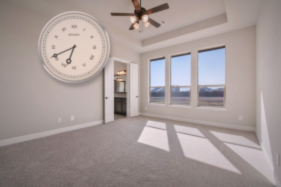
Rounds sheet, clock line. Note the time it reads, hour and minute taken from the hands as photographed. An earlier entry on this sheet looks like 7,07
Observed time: 6,41
